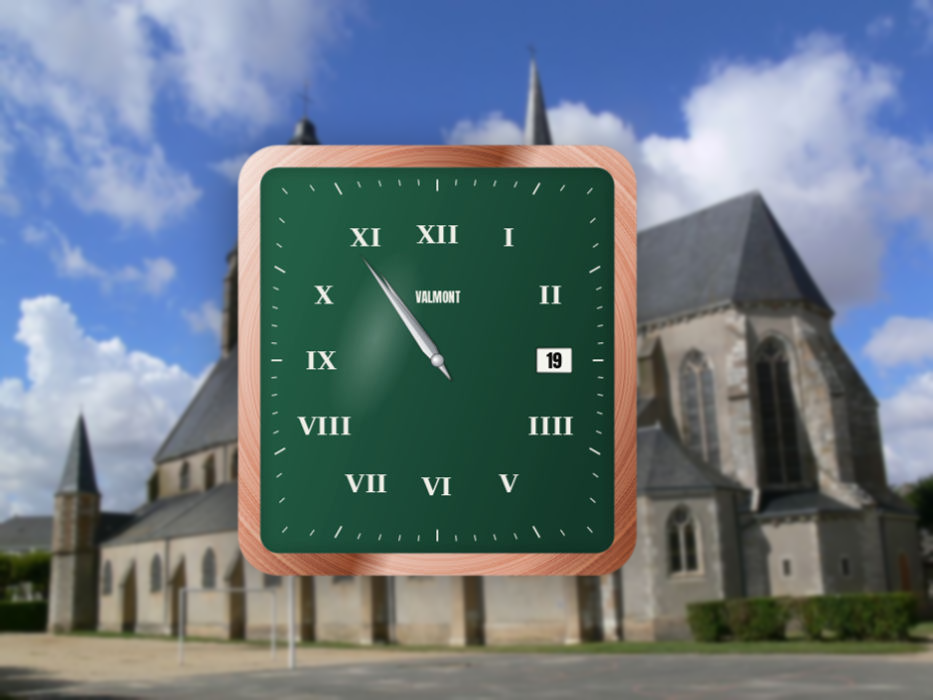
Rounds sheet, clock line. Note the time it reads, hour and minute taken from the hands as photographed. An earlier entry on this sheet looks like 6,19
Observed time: 10,54
